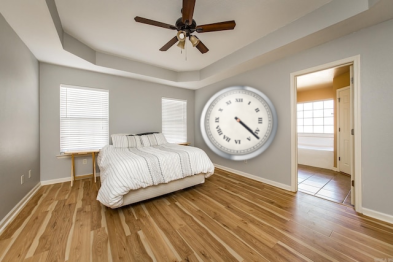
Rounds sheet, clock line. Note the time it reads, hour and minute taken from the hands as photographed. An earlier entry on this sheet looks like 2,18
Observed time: 4,22
